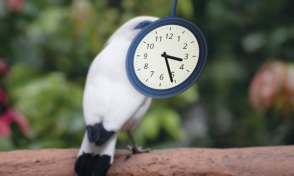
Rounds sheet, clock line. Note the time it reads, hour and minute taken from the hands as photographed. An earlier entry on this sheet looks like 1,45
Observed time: 3,26
